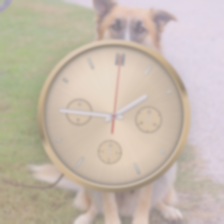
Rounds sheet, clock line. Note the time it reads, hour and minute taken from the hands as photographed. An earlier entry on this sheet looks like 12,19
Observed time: 1,45
